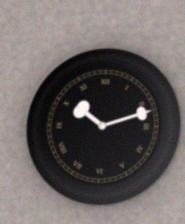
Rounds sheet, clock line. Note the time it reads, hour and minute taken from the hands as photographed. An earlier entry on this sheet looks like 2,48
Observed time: 10,12
